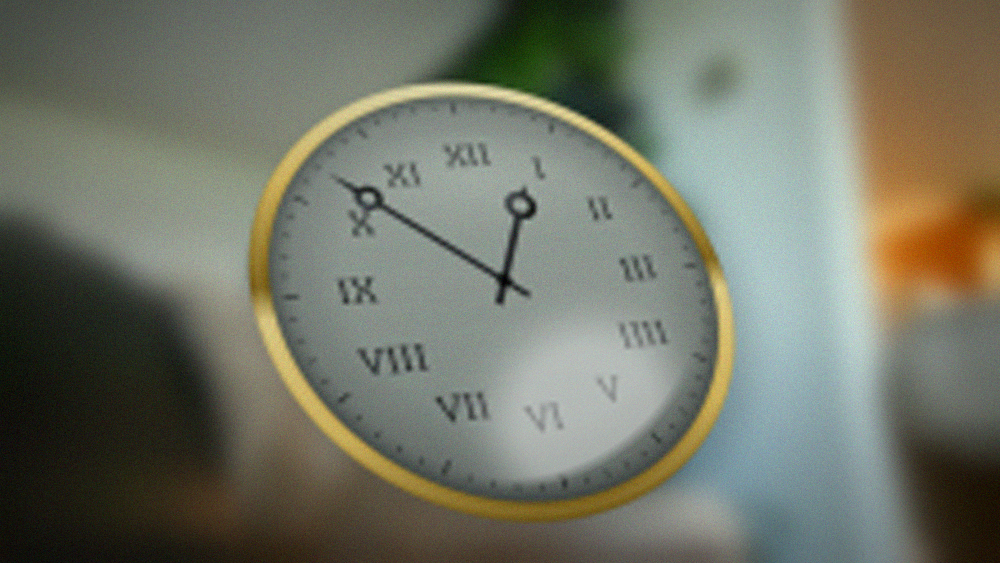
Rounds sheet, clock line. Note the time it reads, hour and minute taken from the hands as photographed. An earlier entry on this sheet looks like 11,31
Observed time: 12,52
